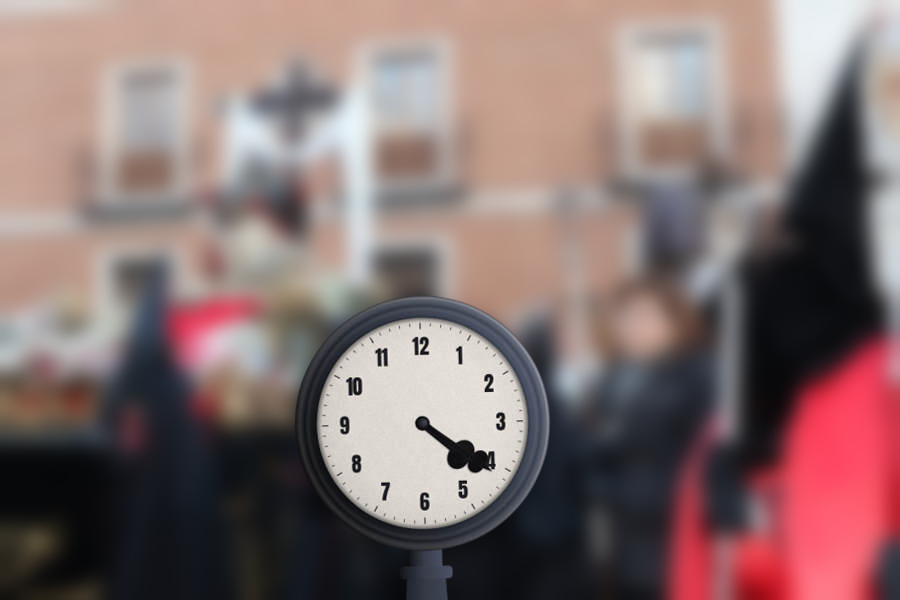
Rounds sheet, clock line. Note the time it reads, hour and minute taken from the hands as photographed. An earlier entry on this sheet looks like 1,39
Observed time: 4,21
